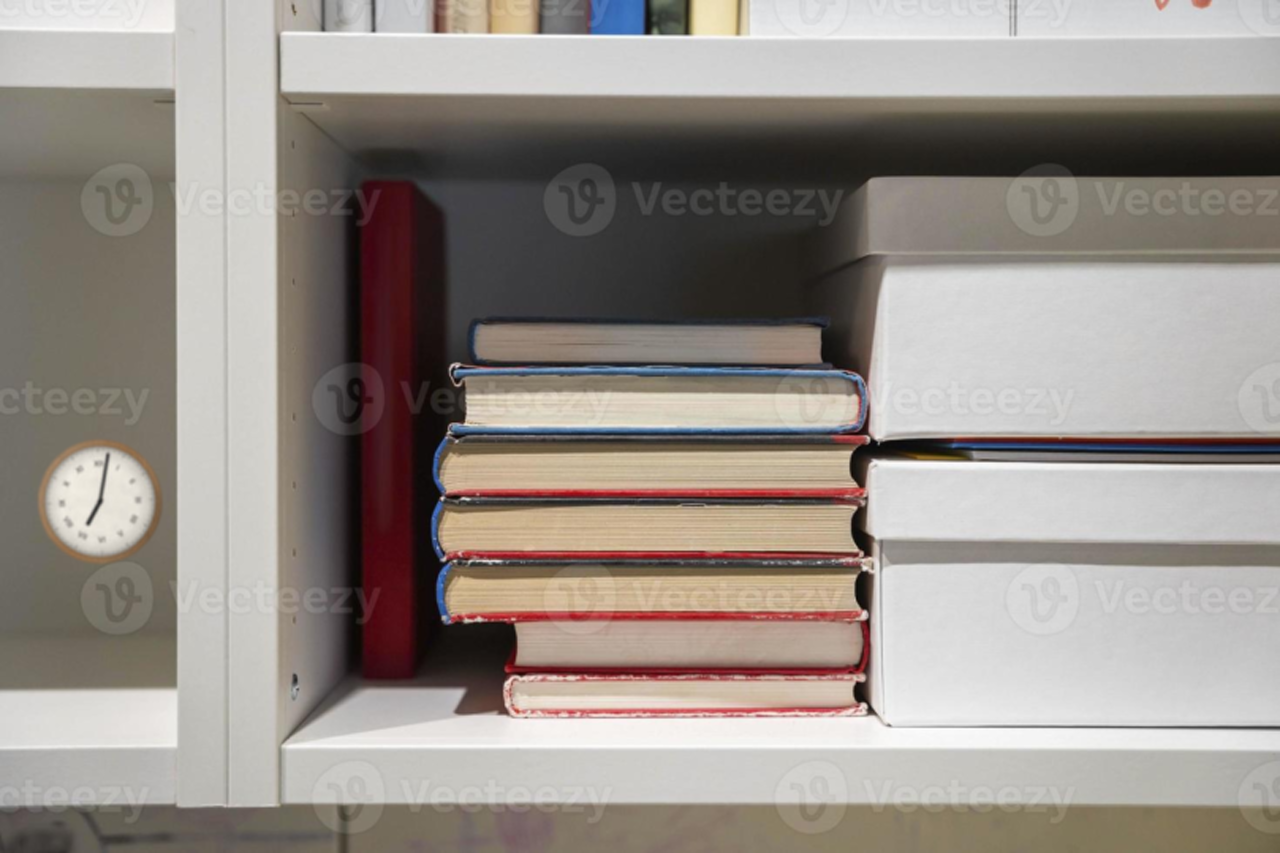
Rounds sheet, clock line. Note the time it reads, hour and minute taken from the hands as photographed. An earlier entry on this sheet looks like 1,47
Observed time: 7,02
